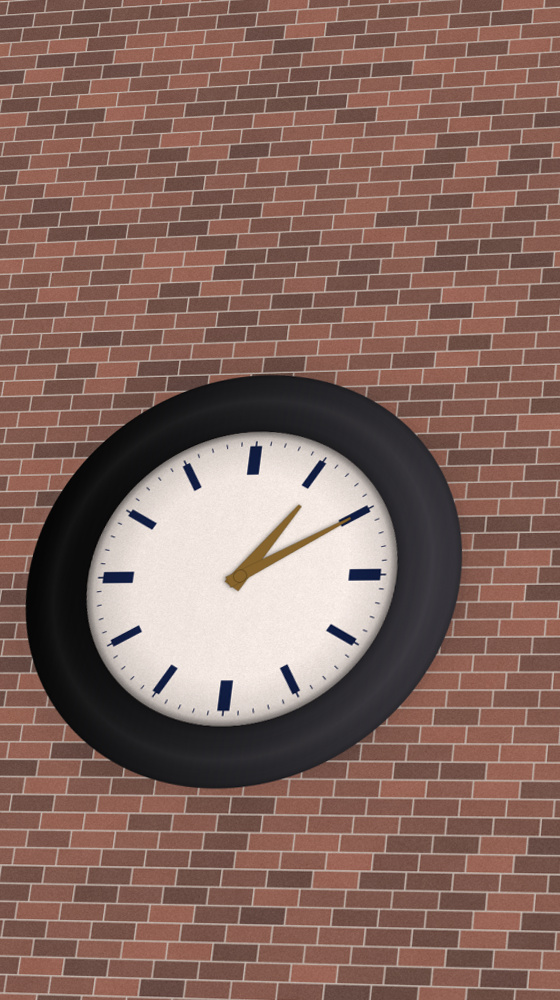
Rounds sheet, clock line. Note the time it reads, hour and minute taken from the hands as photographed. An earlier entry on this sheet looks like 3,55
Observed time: 1,10
